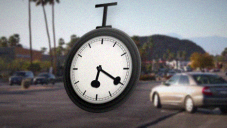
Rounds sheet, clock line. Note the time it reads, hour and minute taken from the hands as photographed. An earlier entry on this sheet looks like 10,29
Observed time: 6,20
